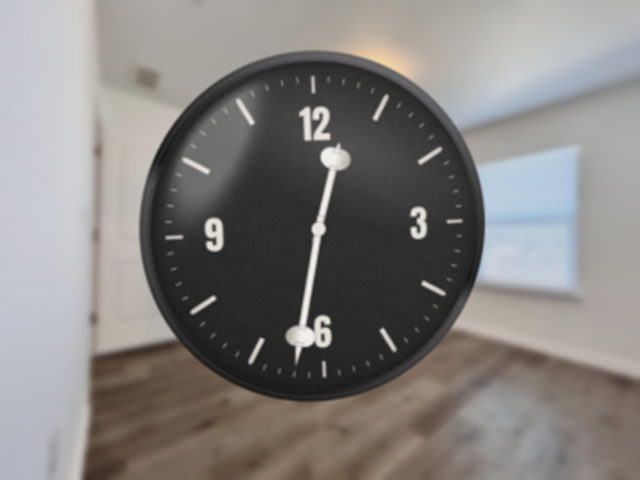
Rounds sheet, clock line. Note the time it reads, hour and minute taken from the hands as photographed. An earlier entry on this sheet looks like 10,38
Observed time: 12,32
